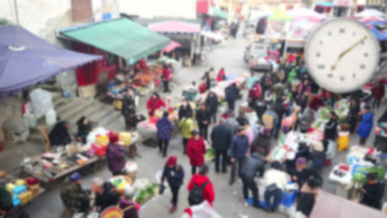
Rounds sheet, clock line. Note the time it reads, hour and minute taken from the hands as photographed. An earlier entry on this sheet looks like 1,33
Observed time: 7,09
